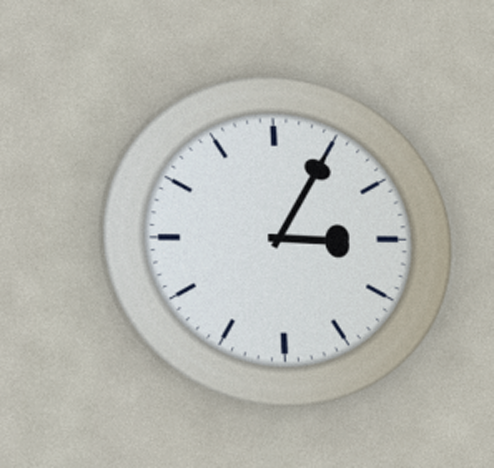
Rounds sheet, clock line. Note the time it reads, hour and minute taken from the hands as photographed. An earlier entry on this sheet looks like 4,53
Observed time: 3,05
